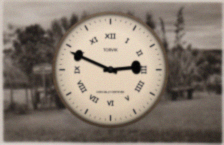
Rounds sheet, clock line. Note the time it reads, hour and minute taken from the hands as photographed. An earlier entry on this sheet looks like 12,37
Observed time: 2,49
